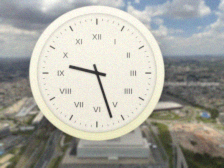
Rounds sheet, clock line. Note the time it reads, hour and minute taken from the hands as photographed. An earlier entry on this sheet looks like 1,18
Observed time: 9,27
